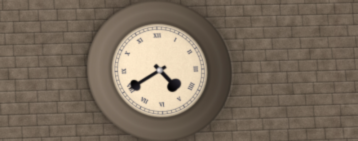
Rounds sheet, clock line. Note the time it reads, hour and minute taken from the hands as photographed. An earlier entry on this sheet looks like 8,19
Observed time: 4,40
